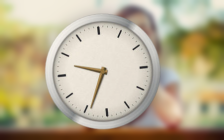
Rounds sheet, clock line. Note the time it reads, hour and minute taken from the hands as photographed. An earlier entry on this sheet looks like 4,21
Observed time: 9,34
